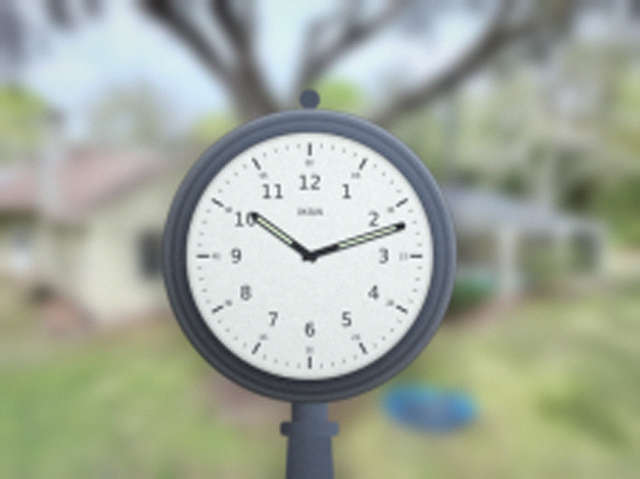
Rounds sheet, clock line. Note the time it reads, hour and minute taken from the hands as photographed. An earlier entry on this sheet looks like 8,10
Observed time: 10,12
